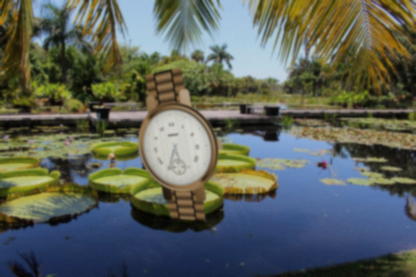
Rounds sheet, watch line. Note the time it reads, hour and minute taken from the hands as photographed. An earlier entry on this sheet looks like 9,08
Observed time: 5,35
